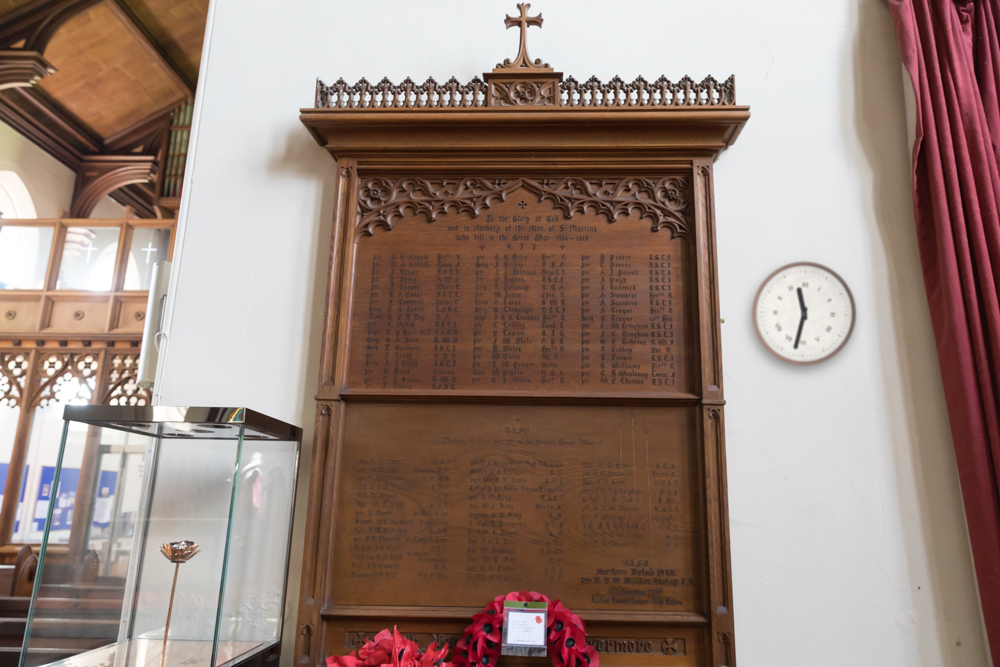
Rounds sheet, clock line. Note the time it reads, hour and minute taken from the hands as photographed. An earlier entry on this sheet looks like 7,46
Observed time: 11,32
